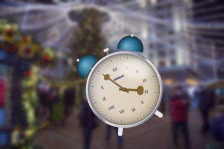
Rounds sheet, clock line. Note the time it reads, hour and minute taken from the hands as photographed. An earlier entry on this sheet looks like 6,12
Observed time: 3,55
